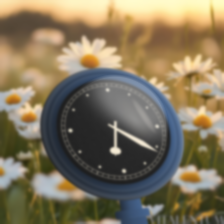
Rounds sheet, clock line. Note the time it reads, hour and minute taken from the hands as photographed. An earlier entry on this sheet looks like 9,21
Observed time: 6,21
